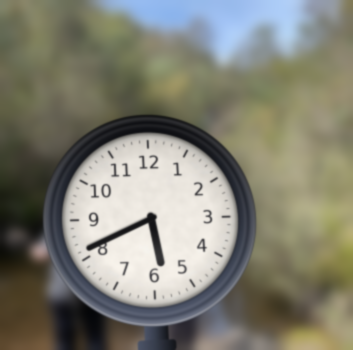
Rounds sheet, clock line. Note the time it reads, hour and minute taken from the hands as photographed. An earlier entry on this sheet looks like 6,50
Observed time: 5,41
